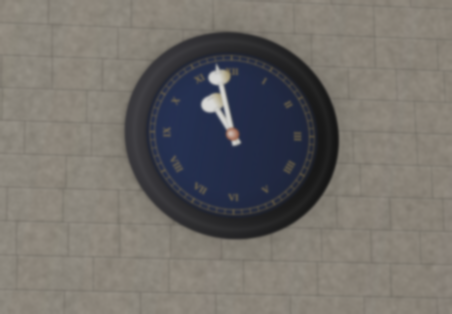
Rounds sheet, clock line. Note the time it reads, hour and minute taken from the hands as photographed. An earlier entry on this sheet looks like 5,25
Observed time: 10,58
